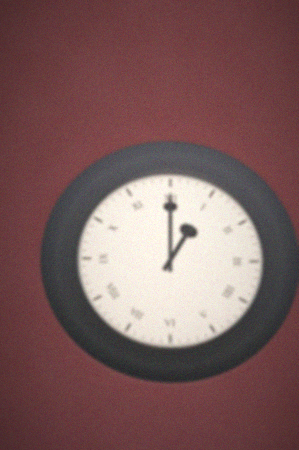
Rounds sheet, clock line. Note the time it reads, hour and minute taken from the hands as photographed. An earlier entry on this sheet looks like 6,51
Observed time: 1,00
